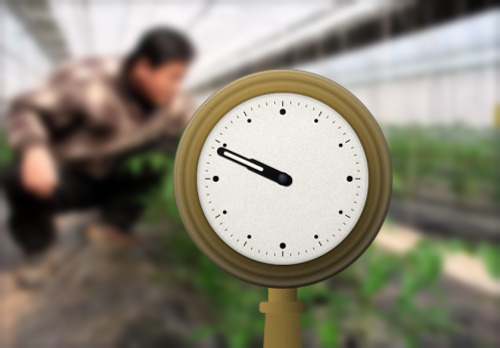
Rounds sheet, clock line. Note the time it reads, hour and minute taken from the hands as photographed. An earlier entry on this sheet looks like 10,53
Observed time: 9,49
